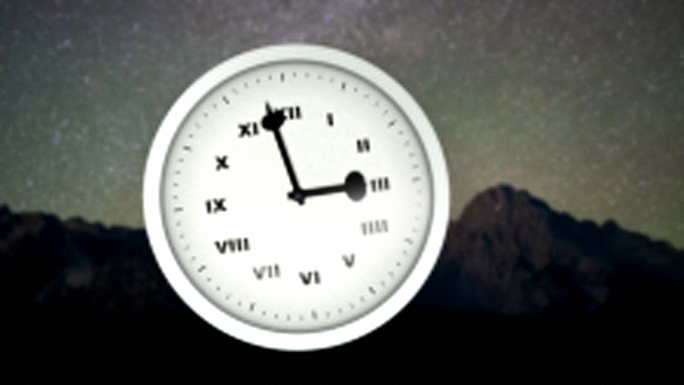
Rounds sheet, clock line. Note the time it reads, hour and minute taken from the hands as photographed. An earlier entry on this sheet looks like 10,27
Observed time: 2,58
